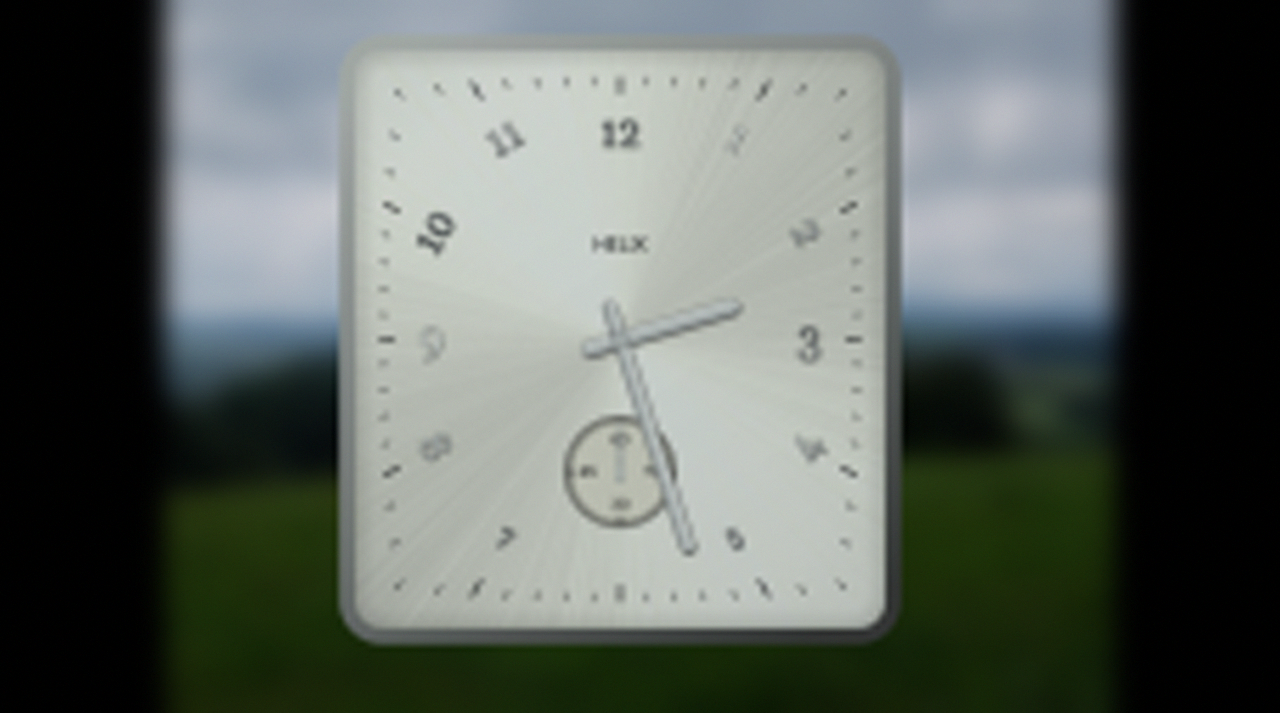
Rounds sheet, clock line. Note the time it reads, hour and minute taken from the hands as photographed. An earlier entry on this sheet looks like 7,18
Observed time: 2,27
